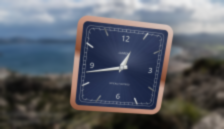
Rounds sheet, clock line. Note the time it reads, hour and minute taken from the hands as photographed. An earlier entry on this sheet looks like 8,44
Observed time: 12,43
